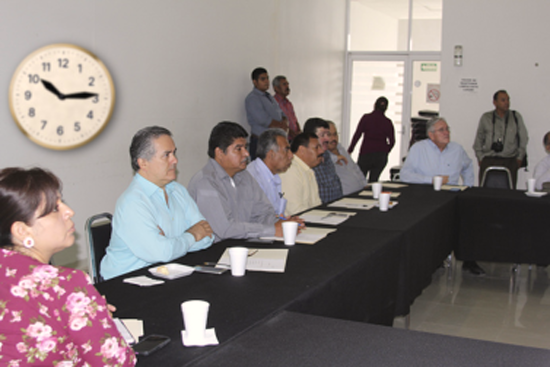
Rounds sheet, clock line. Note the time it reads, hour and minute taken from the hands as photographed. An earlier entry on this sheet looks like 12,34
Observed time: 10,14
